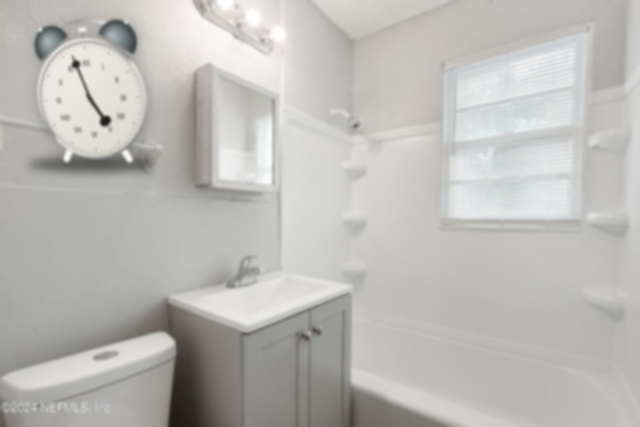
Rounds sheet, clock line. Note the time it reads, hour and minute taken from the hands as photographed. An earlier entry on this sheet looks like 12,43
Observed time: 4,57
